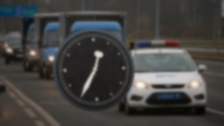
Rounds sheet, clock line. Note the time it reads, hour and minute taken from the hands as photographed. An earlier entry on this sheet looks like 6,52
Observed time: 12,35
